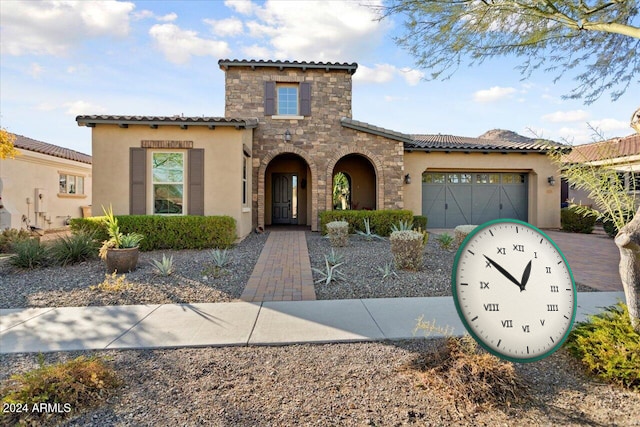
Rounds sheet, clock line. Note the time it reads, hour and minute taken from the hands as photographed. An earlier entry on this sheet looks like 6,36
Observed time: 12,51
